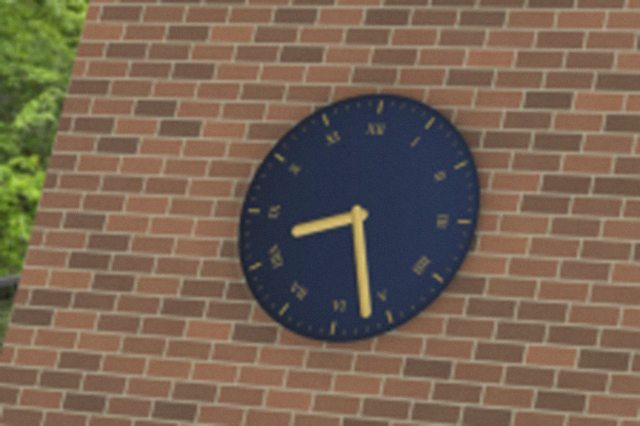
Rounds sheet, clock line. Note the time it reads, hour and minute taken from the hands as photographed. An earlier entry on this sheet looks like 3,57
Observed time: 8,27
